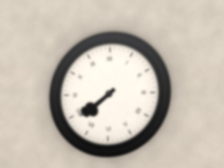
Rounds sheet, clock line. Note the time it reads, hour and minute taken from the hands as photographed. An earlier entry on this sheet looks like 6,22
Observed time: 7,39
